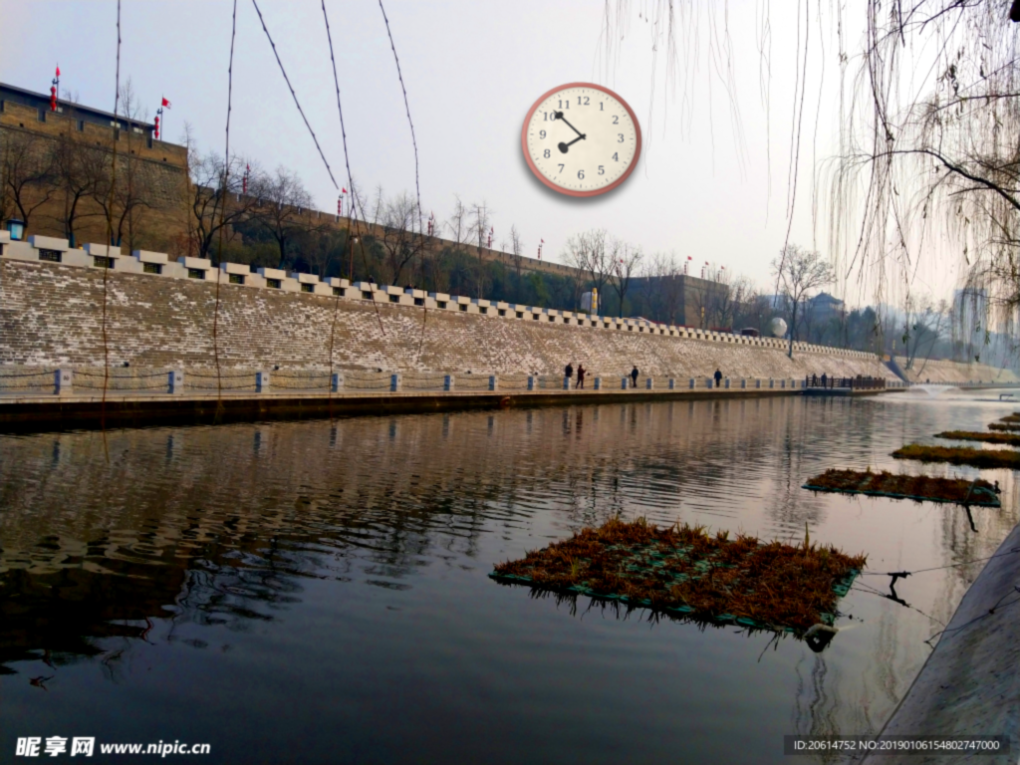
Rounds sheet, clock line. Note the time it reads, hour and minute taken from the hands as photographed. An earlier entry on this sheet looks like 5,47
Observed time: 7,52
